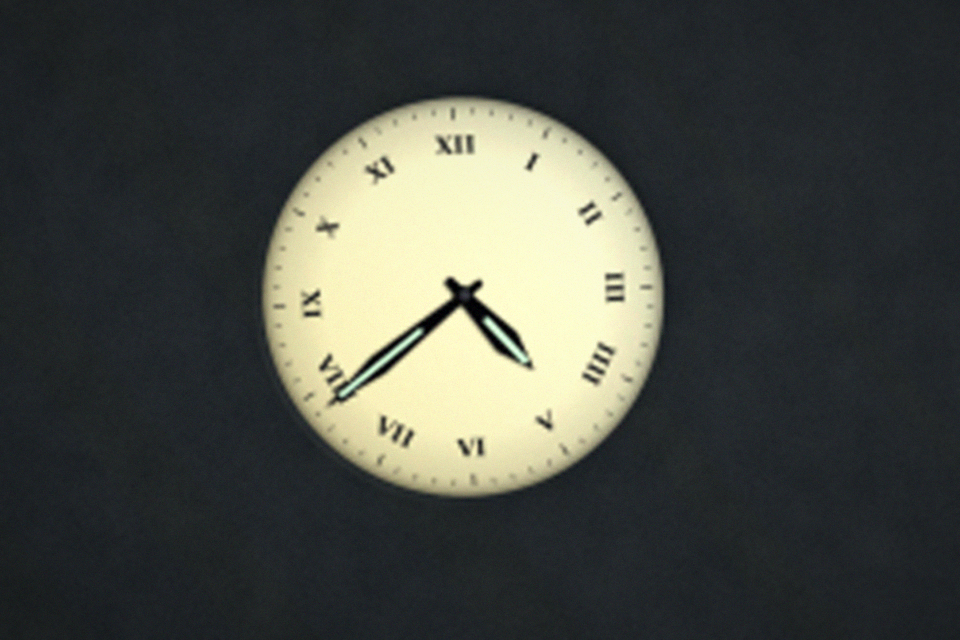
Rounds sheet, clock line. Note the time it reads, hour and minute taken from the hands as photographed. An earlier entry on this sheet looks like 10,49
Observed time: 4,39
